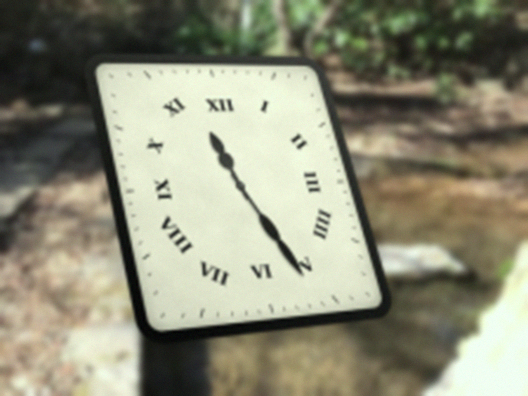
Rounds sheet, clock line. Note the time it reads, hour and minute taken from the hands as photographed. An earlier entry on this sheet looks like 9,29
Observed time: 11,26
